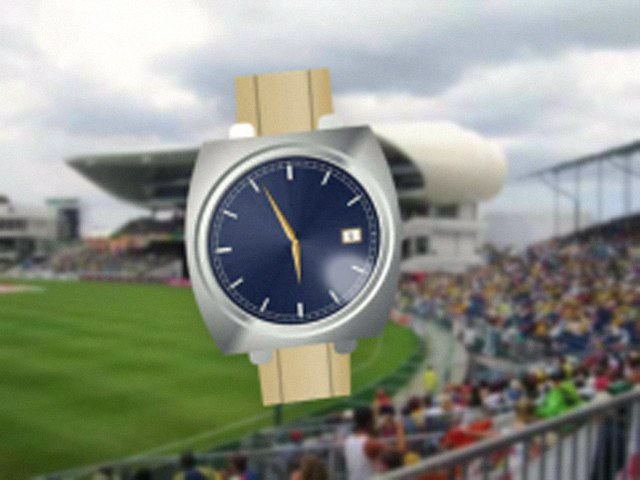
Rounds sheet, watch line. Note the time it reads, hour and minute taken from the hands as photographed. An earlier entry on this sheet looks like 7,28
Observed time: 5,56
